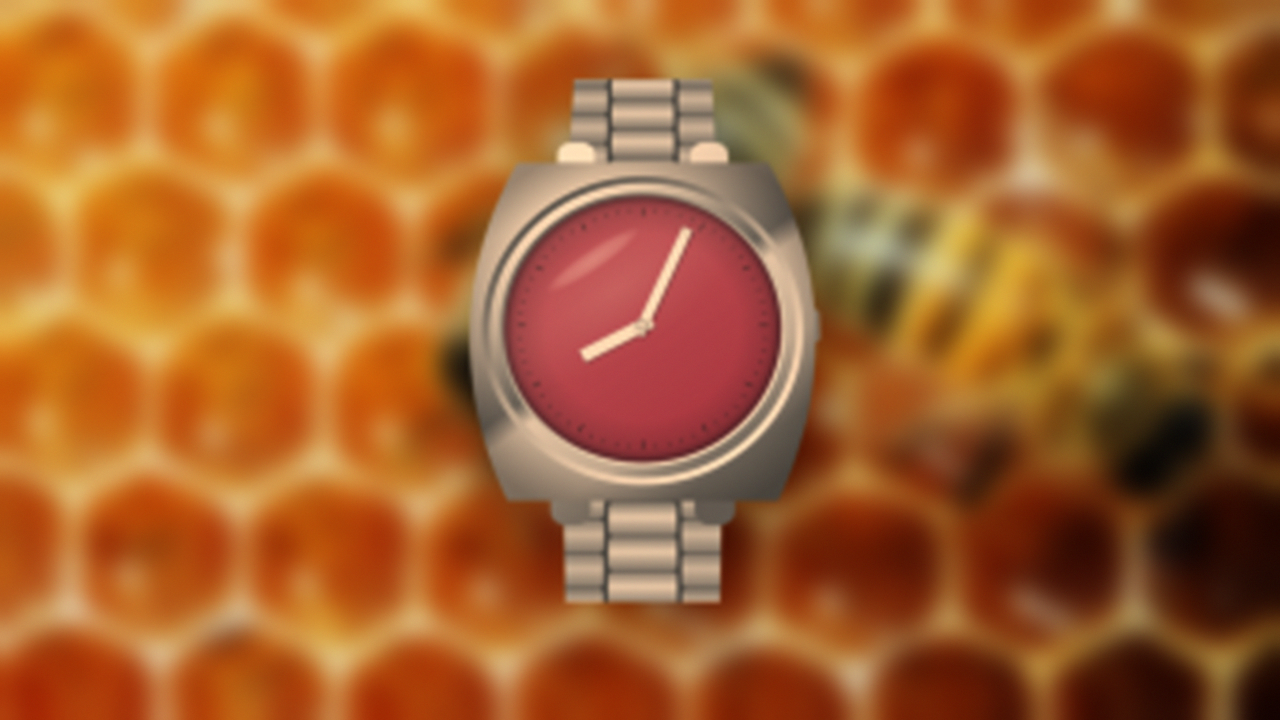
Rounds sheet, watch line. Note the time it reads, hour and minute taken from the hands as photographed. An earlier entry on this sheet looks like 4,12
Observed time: 8,04
